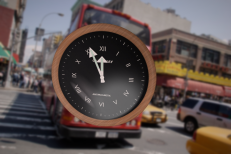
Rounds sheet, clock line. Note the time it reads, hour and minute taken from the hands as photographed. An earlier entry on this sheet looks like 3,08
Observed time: 11,56
